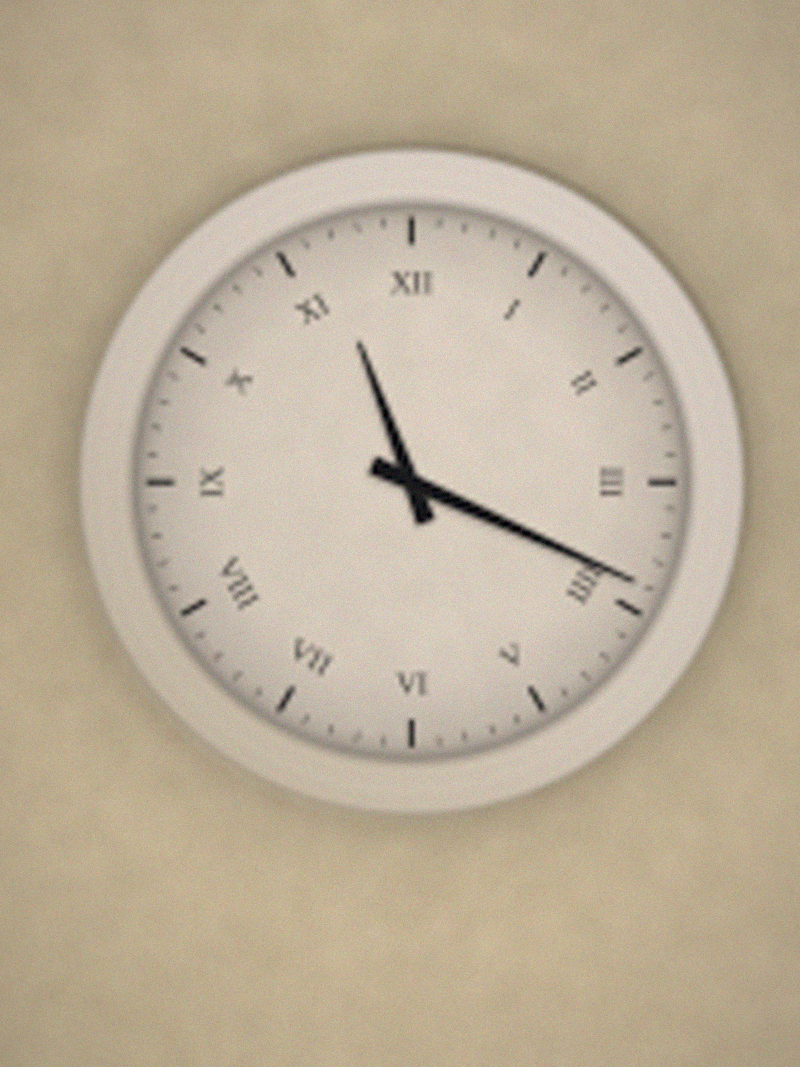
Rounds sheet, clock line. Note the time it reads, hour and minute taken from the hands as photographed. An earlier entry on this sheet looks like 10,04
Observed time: 11,19
